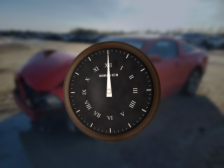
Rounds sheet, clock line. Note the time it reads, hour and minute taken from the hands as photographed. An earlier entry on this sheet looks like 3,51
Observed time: 12,00
